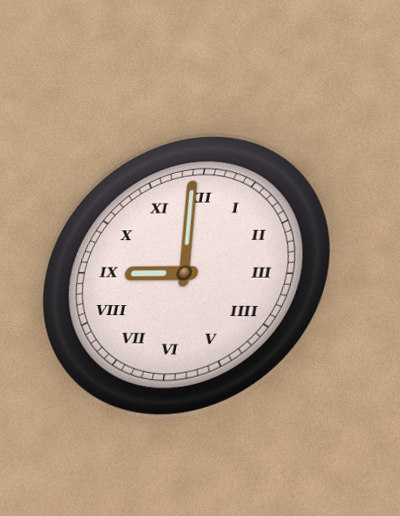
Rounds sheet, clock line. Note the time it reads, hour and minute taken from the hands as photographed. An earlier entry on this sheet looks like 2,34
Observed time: 8,59
